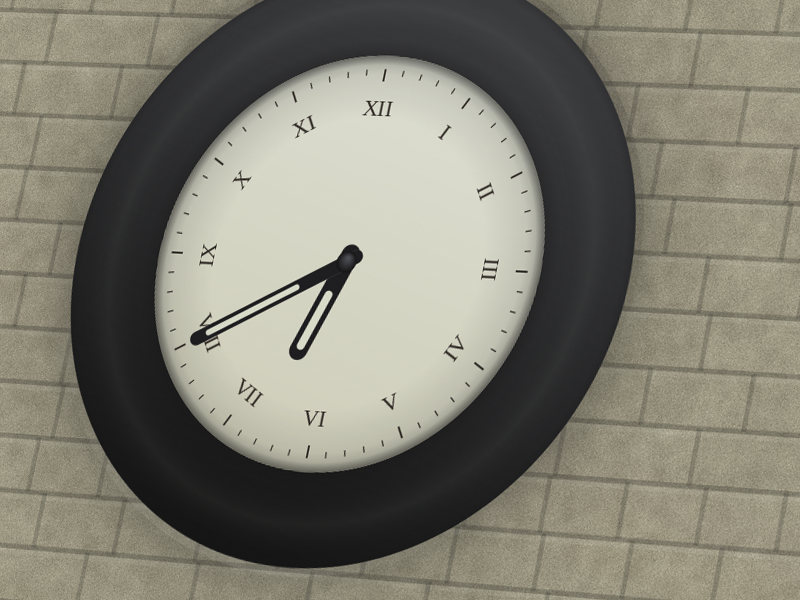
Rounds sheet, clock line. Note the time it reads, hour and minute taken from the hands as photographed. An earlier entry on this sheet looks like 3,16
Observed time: 6,40
